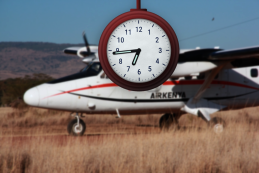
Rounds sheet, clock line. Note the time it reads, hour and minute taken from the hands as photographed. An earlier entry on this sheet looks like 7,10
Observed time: 6,44
